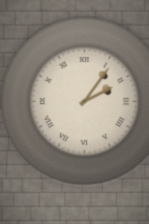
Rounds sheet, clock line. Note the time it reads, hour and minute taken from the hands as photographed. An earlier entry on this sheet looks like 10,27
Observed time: 2,06
